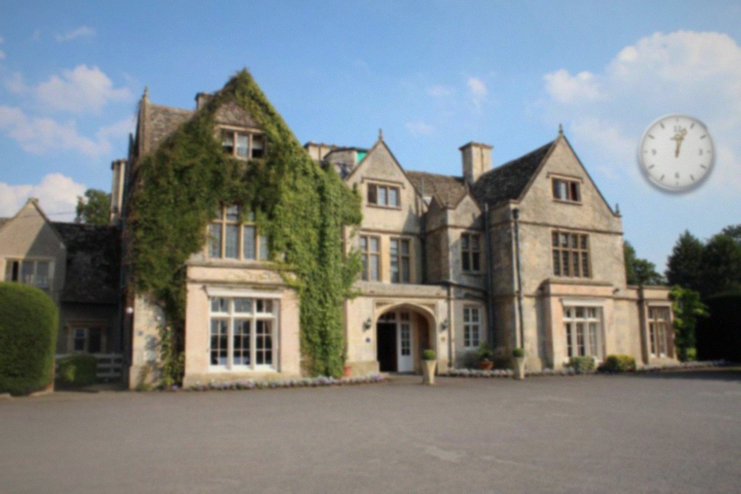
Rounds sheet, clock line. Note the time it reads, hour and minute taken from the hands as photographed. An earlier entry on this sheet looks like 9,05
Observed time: 12,03
